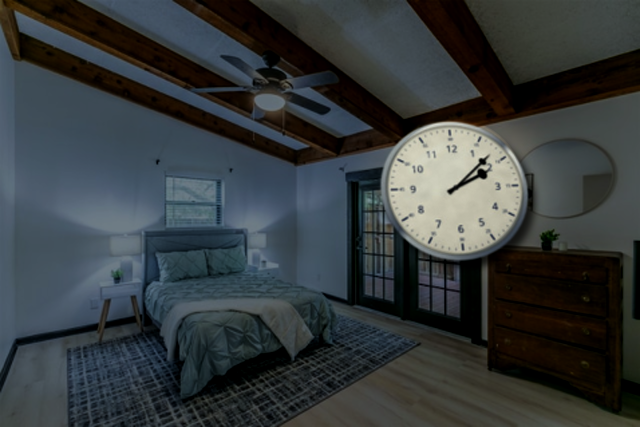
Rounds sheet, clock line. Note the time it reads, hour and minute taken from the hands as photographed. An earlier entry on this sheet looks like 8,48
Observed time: 2,08
